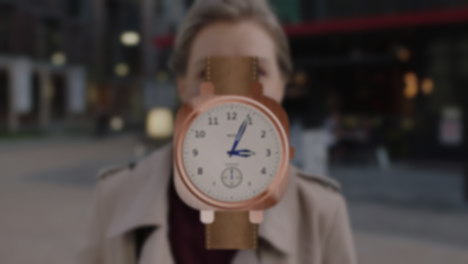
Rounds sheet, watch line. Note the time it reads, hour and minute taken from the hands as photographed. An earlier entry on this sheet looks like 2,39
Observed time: 3,04
